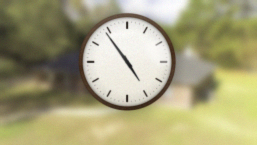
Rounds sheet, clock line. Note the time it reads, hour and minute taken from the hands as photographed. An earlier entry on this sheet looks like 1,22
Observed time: 4,54
